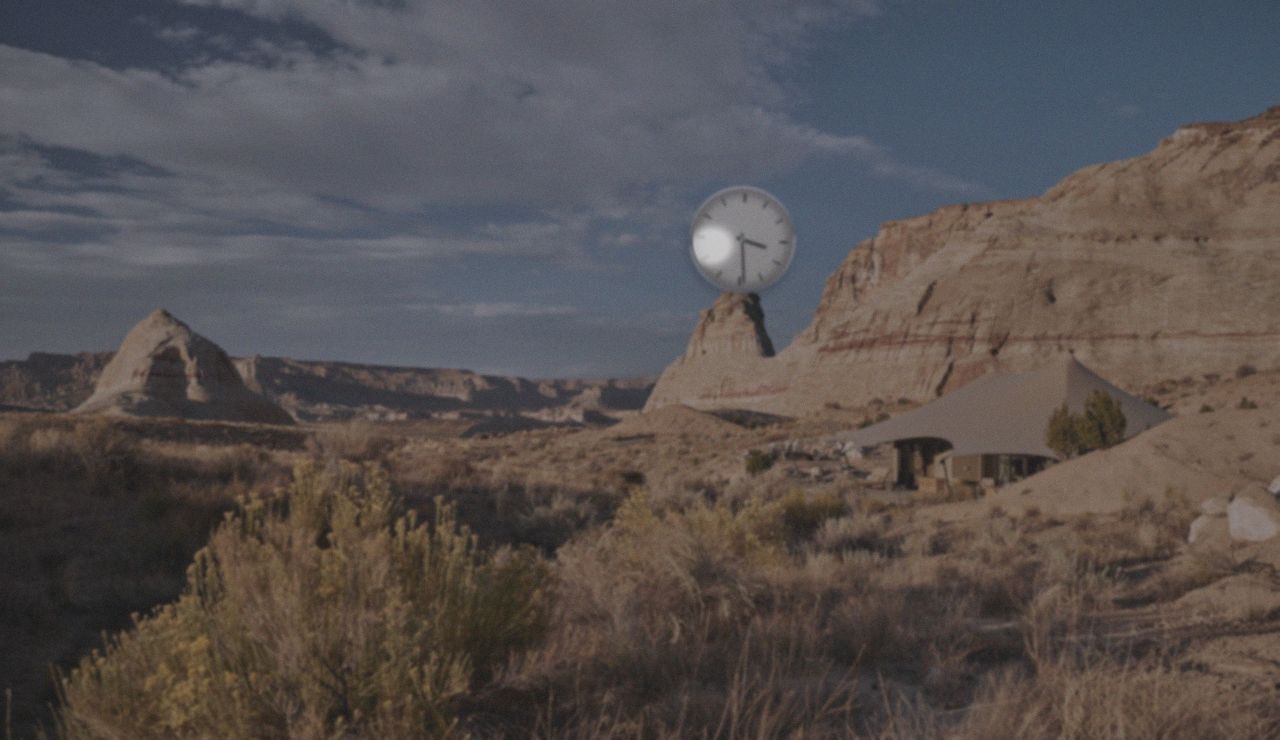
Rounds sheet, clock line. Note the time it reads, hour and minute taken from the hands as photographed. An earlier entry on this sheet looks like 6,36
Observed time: 3,29
